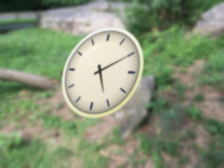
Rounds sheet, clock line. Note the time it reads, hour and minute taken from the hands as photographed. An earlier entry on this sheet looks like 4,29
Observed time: 5,10
